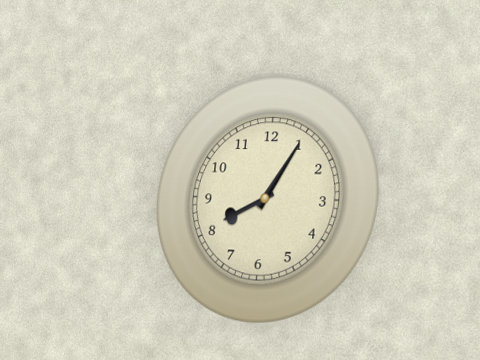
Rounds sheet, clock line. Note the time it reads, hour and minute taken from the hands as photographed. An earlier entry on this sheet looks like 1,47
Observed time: 8,05
